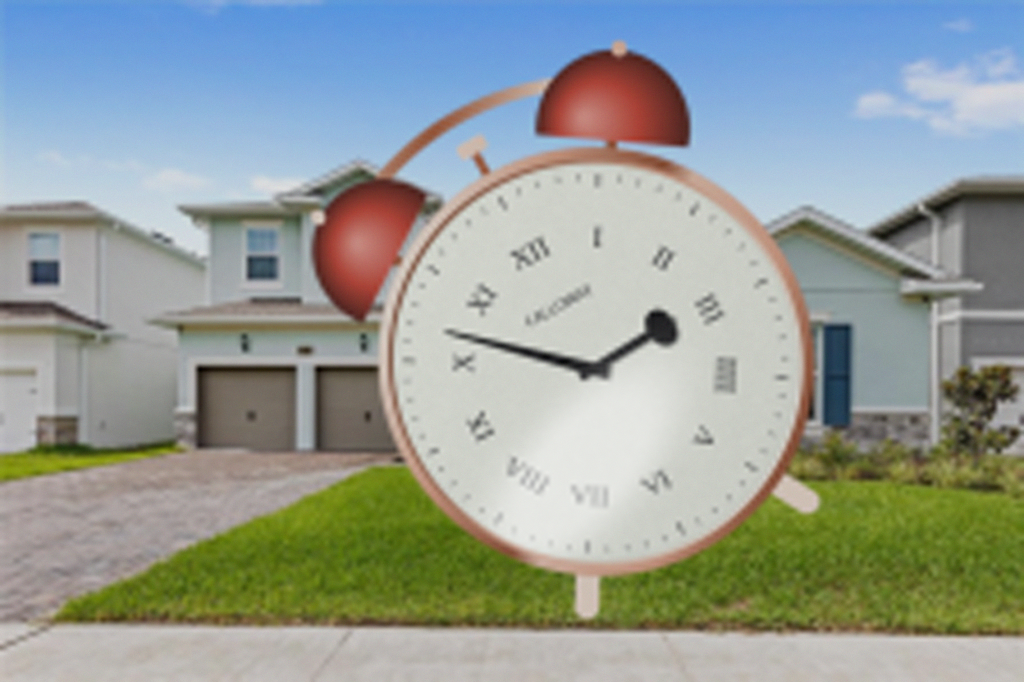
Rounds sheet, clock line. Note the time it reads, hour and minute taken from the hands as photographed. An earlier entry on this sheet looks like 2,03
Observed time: 2,52
